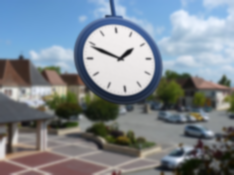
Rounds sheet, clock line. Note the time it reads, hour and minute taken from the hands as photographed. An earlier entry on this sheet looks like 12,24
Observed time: 1,49
